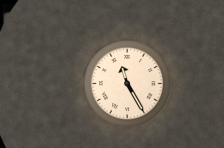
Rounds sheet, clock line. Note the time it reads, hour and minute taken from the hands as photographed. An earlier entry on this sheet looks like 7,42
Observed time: 11,25
